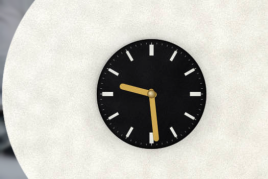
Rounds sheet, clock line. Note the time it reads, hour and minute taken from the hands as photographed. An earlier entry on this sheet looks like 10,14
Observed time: 9,29
